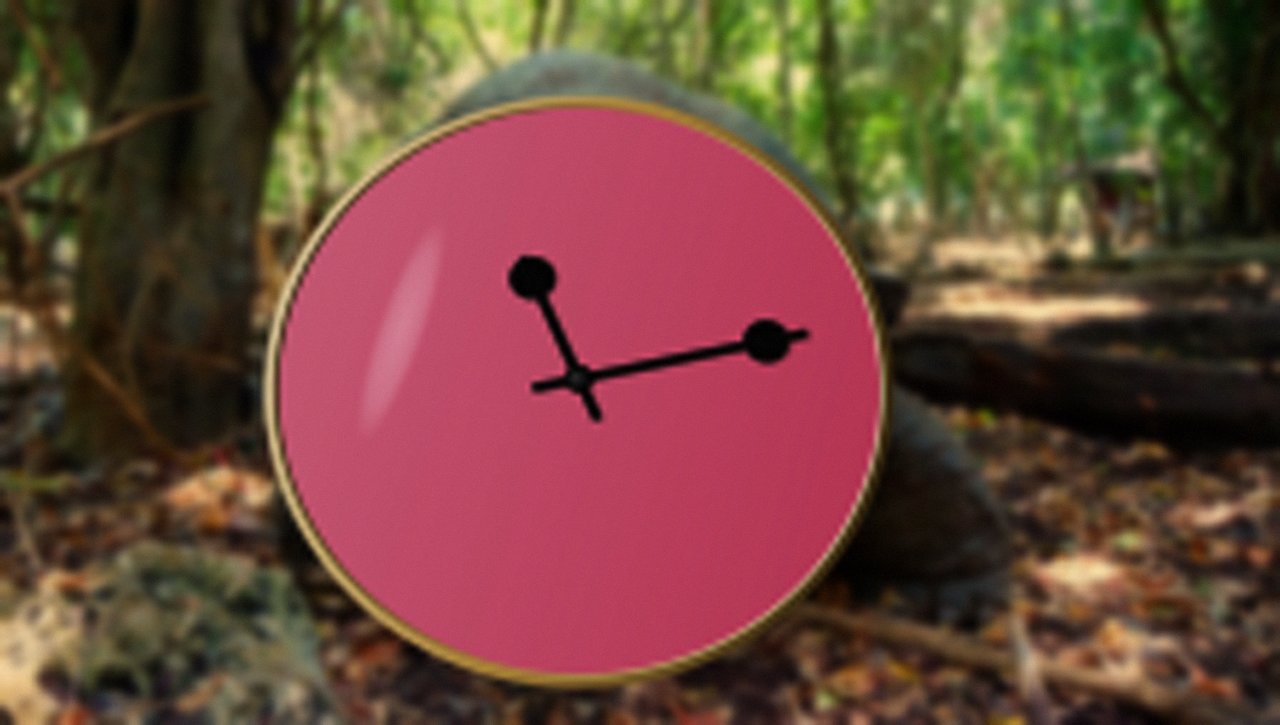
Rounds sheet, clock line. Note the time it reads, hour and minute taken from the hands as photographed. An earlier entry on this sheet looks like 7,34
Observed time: 11,13
